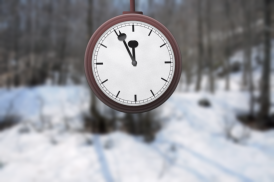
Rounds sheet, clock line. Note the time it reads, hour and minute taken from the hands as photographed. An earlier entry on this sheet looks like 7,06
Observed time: 11,56
